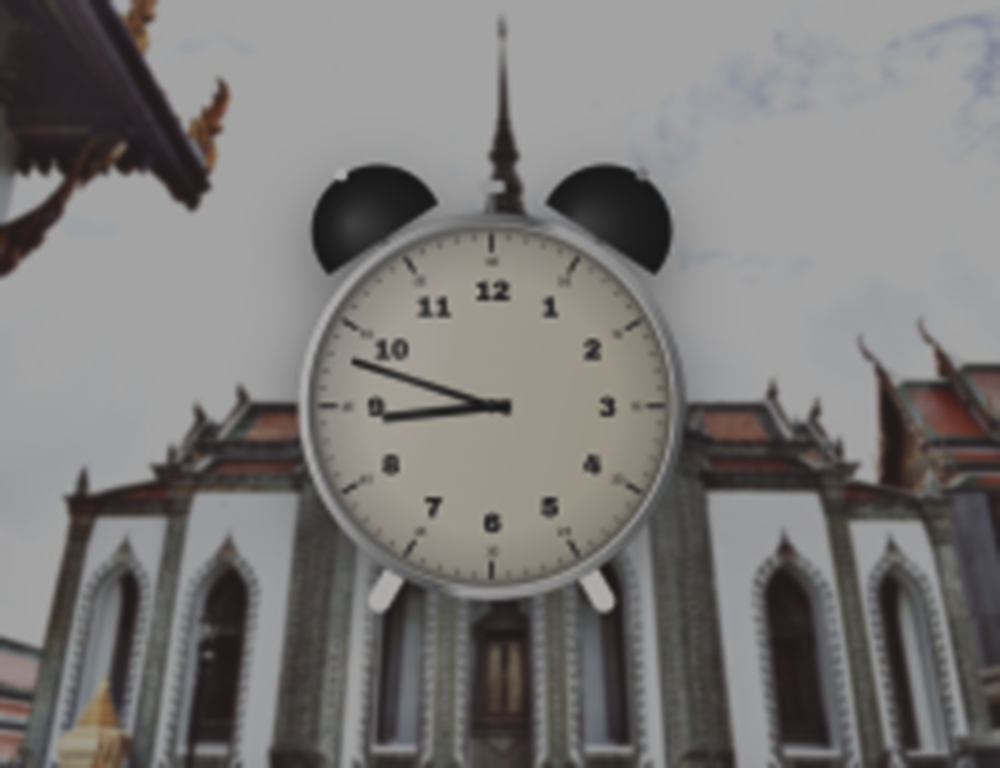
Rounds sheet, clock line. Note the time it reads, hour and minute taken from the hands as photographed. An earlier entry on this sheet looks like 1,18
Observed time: 8,48
